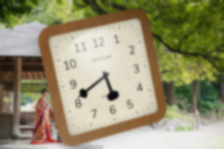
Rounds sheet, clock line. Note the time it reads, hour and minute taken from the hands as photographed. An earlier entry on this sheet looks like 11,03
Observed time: 5,41
